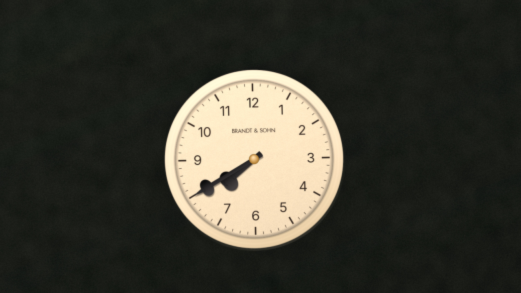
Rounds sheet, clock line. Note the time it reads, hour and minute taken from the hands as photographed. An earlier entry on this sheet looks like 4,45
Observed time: 7,40
